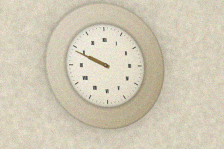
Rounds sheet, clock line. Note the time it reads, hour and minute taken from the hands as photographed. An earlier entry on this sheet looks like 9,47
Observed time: 9,49
